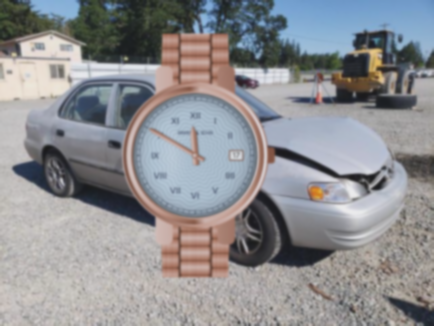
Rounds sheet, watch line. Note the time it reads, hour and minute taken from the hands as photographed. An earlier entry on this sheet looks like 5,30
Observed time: 11,50
